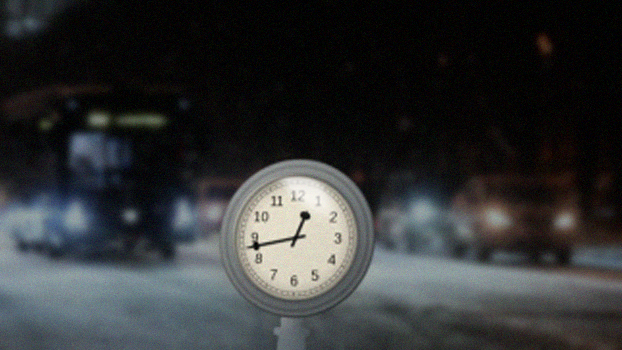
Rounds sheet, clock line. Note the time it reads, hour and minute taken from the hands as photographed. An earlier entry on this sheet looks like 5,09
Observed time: 12,43
